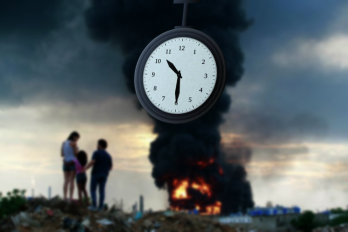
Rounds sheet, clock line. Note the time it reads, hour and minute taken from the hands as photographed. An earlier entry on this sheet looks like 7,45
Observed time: 10,30
